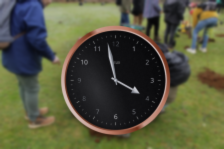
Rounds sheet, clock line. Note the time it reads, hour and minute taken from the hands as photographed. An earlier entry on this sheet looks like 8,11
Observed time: 3,58
